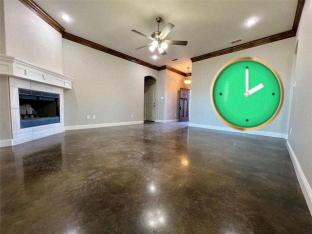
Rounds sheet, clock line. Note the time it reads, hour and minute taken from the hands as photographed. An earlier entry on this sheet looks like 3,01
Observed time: 2,00
